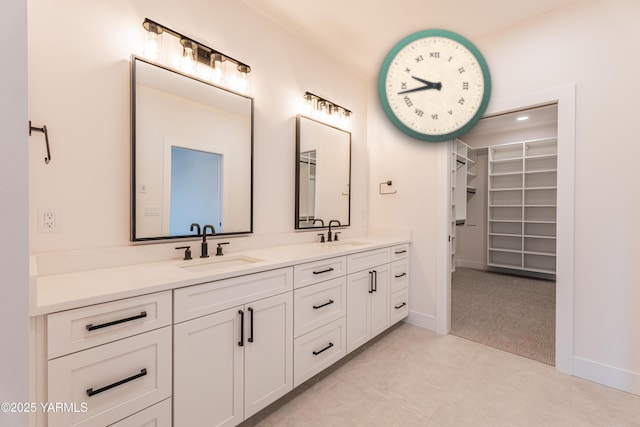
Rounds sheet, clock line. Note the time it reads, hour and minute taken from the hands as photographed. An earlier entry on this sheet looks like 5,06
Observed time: 9,43
